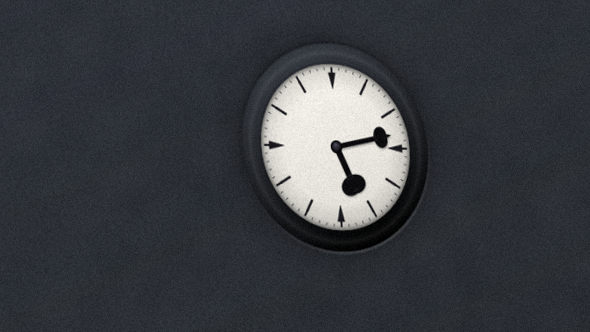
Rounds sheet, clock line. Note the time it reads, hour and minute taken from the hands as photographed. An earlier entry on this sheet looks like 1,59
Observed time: 5,13
